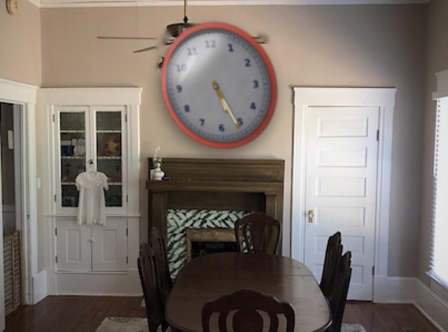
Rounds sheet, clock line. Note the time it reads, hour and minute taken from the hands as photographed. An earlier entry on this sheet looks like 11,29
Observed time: 5,26
